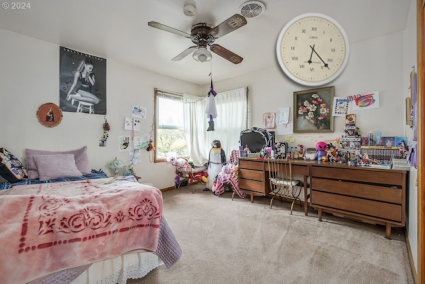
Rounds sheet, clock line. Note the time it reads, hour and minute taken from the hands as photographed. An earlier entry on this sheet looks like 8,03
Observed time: 6,23
